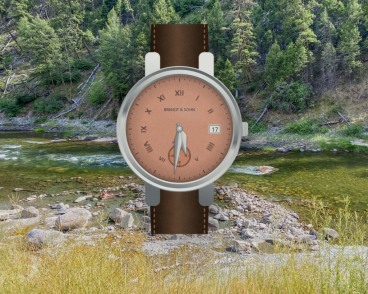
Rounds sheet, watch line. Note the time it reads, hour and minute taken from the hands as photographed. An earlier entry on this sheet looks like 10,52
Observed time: 5,31
